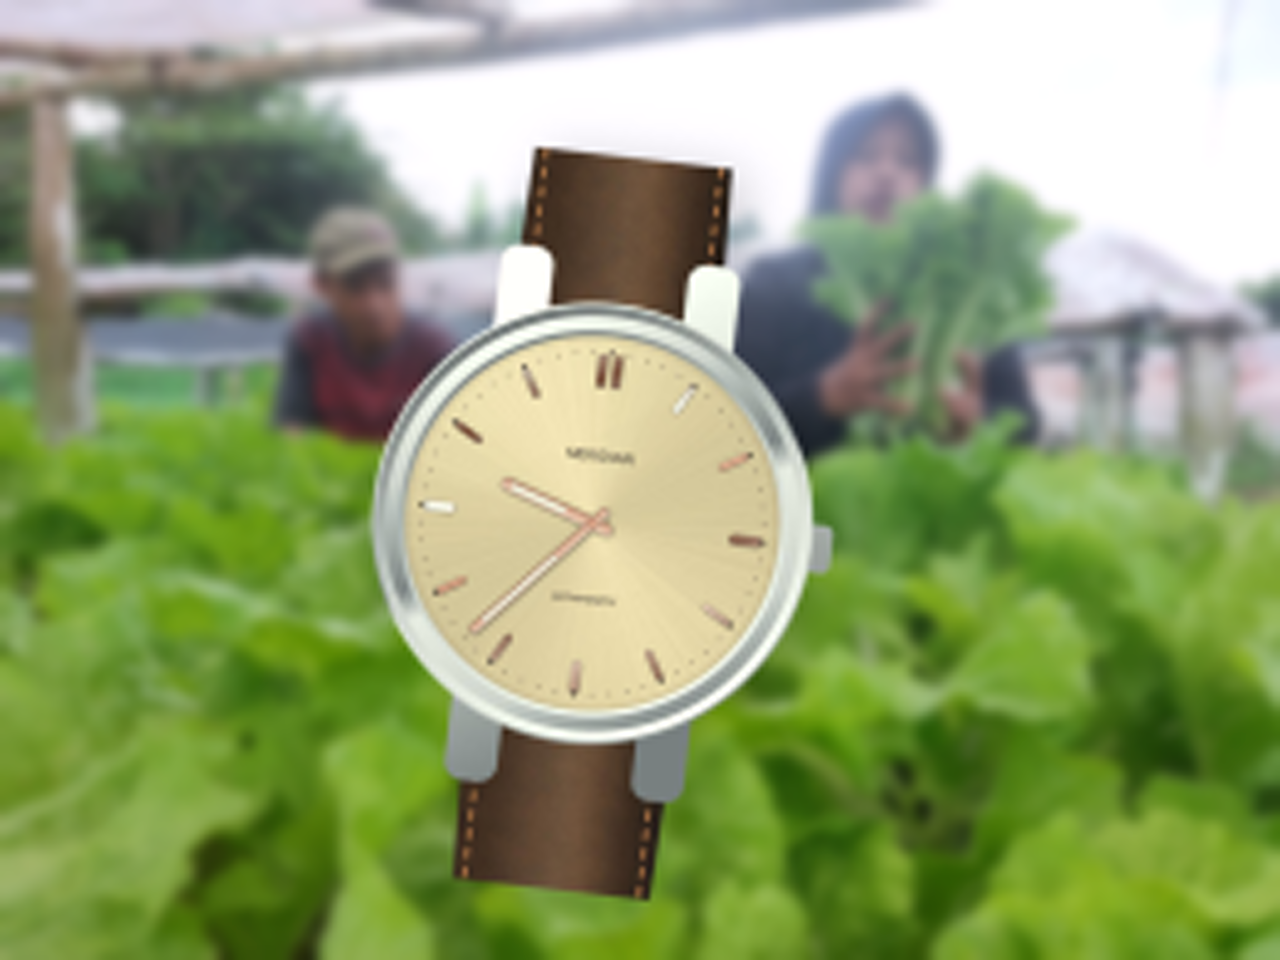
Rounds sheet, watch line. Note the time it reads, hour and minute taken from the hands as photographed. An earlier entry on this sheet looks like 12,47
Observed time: 9,37
